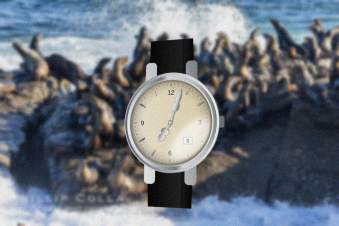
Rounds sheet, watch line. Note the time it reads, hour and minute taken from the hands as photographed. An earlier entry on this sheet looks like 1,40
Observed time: 7,03
